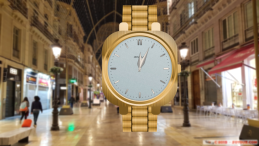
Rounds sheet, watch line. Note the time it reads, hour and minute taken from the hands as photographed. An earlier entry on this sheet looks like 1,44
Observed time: 12,04
